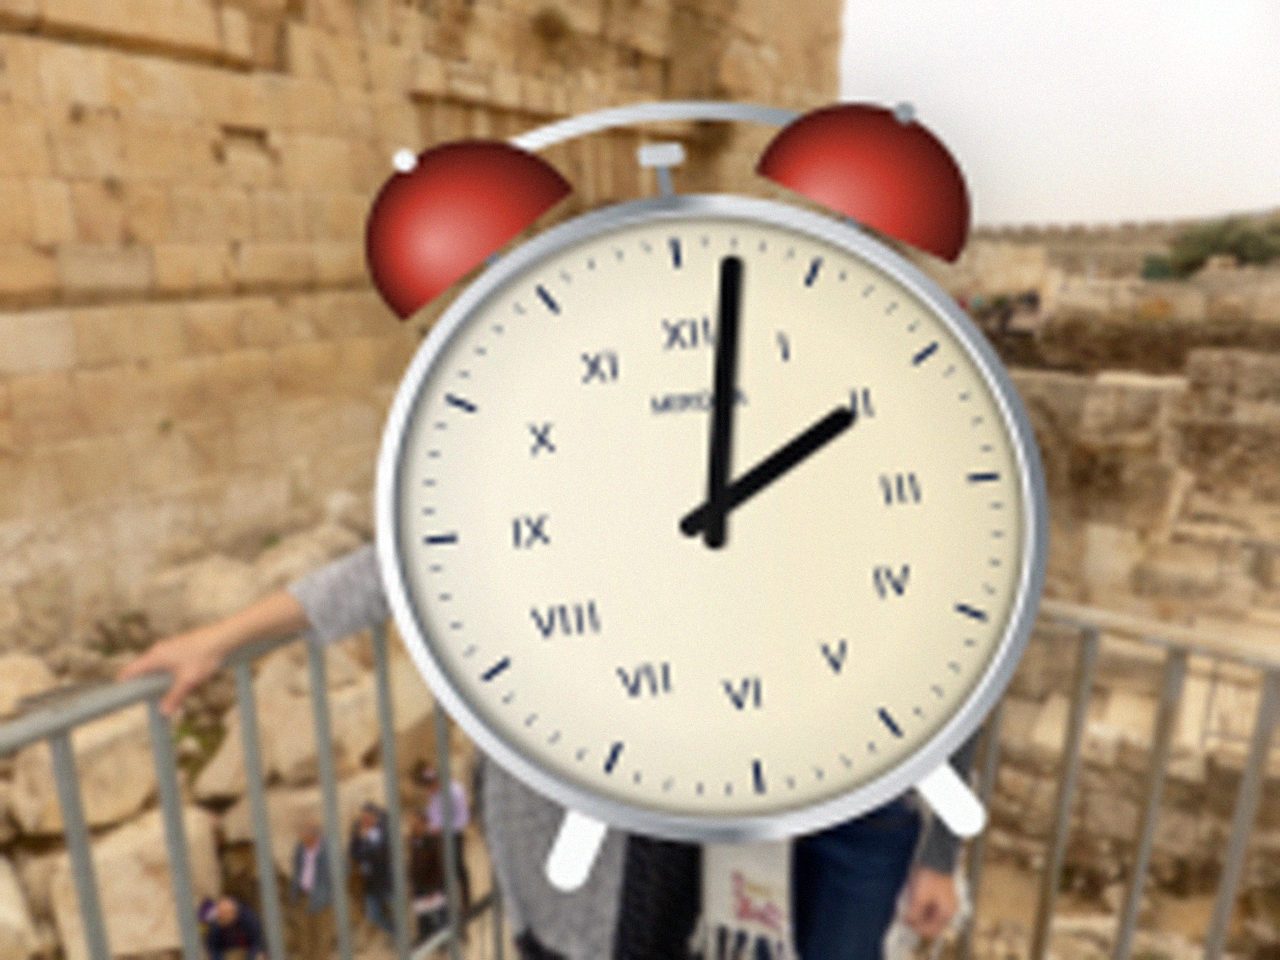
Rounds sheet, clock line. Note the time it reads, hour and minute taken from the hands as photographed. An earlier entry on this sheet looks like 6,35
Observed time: 2,02
